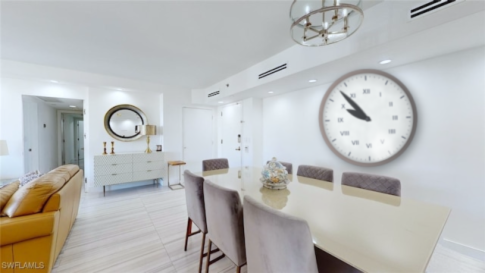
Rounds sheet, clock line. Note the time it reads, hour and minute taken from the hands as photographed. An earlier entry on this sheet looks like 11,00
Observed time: 9,53
